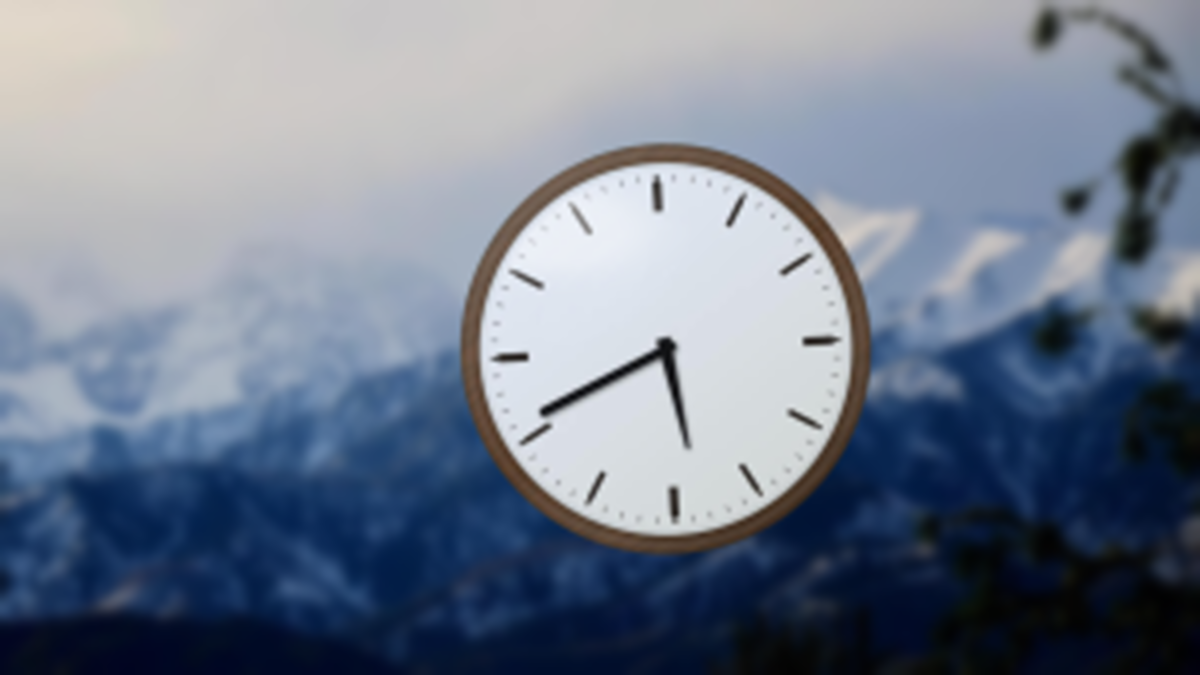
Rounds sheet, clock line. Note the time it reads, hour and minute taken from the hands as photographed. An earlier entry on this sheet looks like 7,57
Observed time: 5,41
